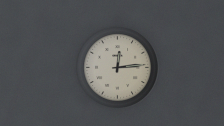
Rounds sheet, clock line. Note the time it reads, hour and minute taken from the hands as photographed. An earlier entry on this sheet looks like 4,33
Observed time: 12,14
